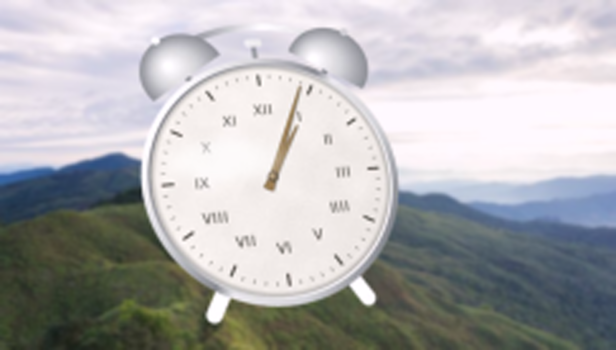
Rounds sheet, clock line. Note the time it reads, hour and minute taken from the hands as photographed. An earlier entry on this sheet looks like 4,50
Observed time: 1,04
